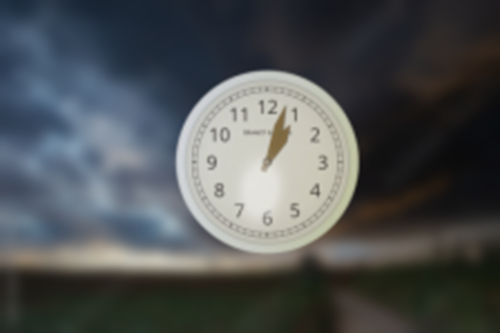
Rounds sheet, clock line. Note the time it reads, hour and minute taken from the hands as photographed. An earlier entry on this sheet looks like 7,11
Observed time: 1,03
